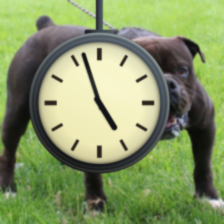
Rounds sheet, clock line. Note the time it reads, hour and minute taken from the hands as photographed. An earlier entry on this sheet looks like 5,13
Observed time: 4,57
